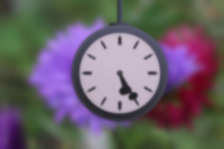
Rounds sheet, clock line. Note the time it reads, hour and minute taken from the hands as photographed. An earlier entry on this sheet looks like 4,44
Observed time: 5,25
